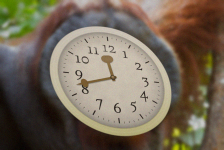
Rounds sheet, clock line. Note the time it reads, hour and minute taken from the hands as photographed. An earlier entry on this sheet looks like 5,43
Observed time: 11,42
